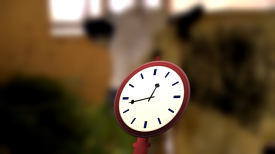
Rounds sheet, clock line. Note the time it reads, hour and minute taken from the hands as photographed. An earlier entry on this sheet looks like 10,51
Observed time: 12,43
